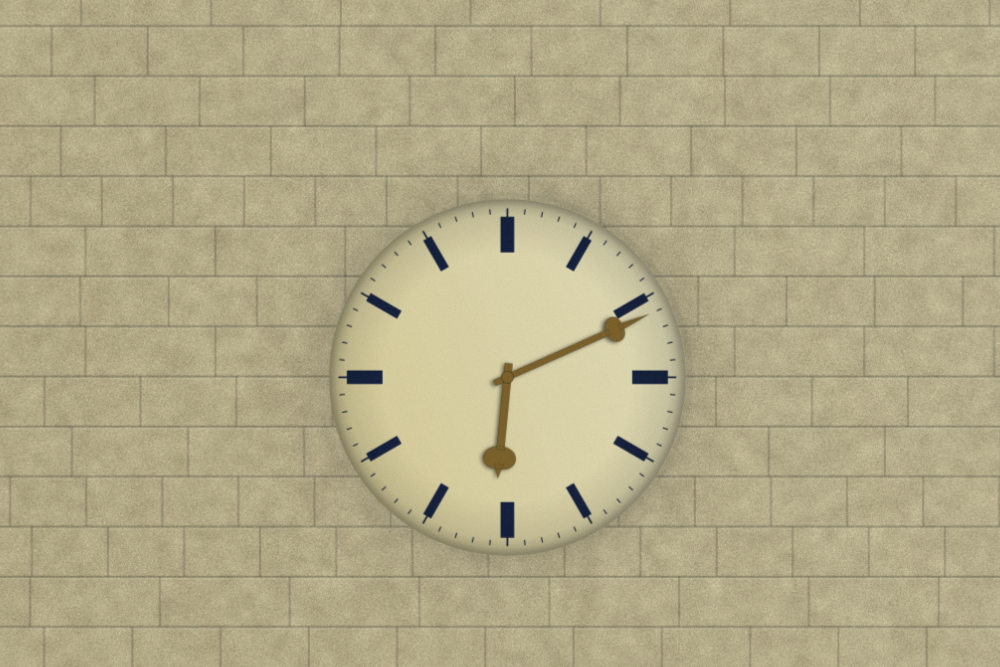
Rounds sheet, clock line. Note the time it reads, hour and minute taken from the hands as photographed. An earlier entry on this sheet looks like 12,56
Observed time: 6,11
